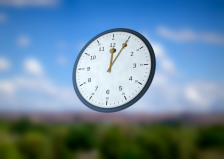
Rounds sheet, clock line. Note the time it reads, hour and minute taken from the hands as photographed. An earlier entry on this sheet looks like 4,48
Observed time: 12,05
